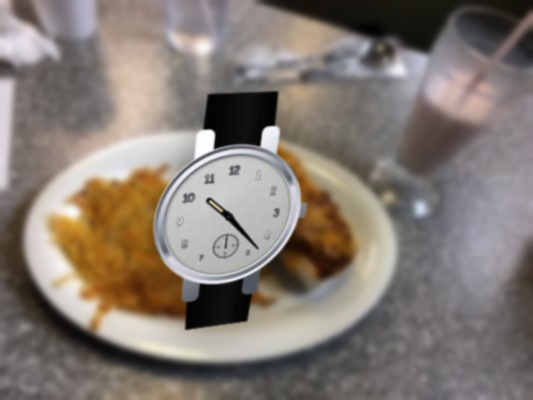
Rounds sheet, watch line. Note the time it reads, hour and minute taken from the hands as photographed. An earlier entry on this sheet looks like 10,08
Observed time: 10,23
